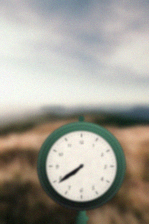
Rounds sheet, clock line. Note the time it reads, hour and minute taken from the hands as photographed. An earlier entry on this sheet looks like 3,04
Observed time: 7,39
